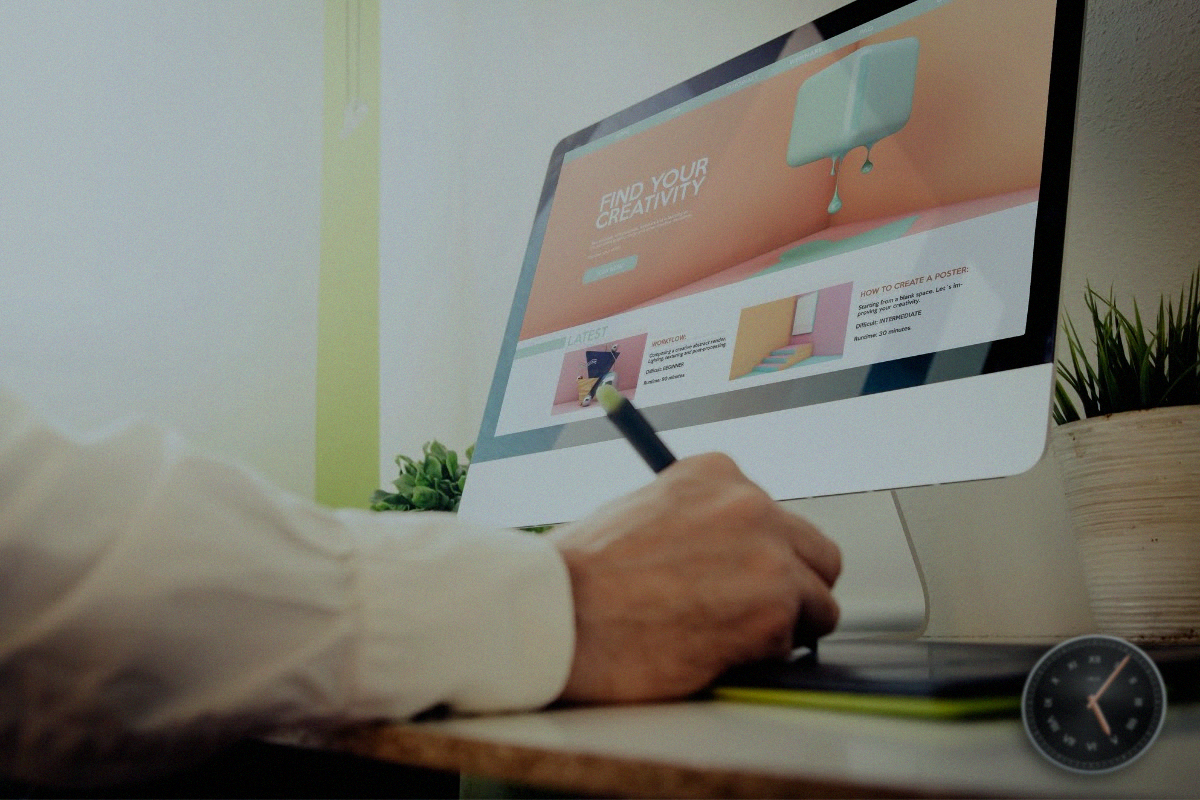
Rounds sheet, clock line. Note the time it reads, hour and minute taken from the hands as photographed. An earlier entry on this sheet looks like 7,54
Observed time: 5,06
